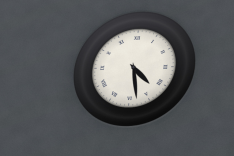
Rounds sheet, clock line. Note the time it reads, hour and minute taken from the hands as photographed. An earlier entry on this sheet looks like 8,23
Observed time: 4,28
